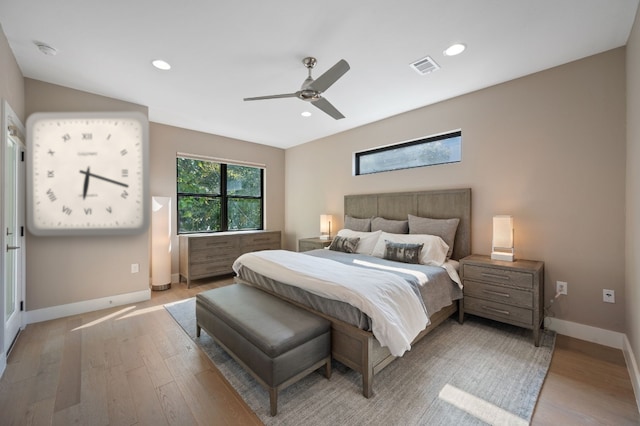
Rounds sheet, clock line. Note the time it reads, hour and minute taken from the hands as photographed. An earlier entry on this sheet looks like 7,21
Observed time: 6,18
